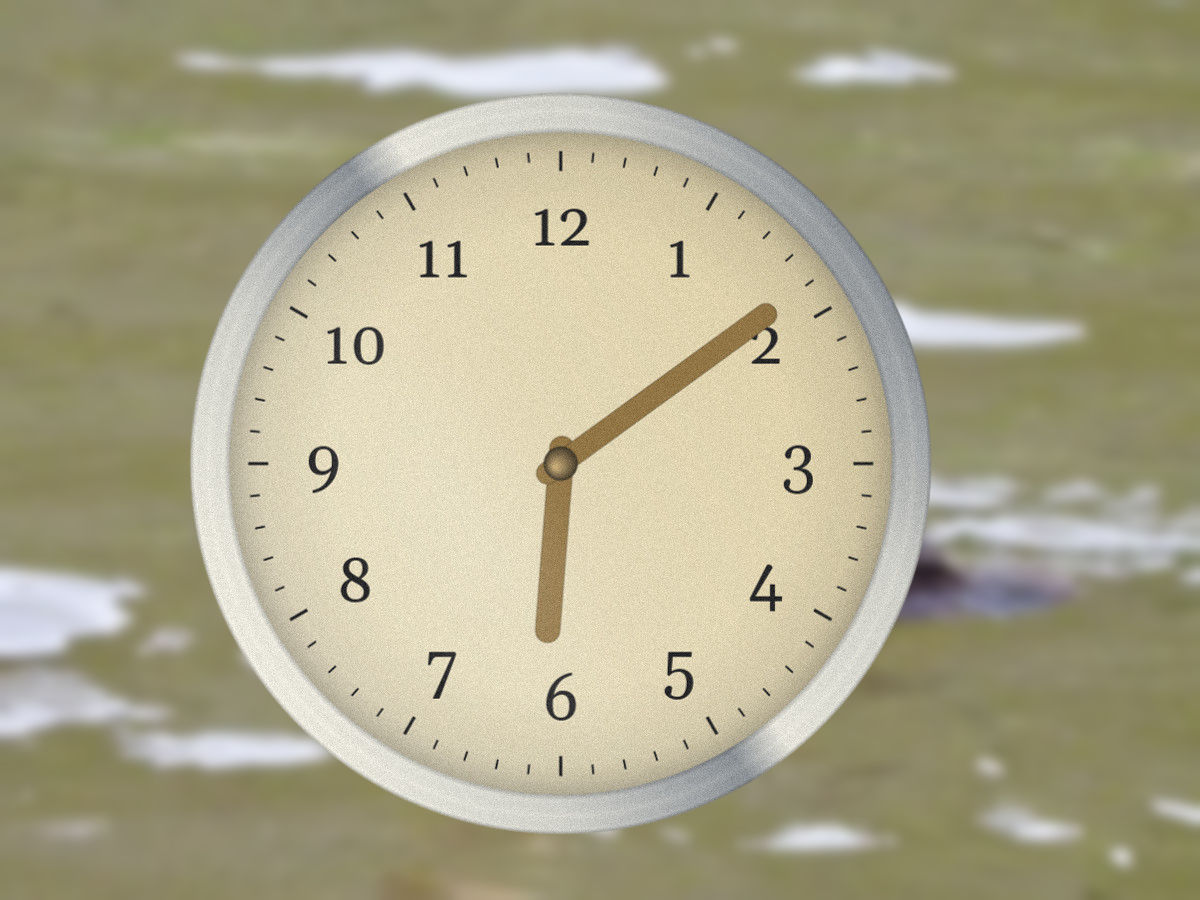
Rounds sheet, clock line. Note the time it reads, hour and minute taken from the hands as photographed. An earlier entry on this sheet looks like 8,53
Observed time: 6,09
